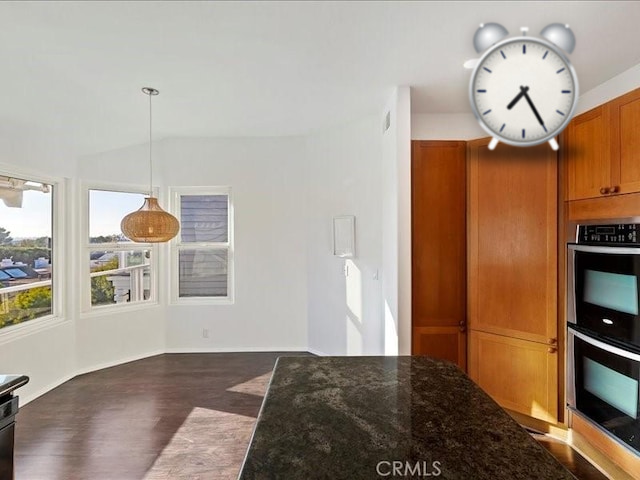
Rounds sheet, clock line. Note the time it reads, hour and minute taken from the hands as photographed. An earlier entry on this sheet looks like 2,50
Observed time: 7,25
